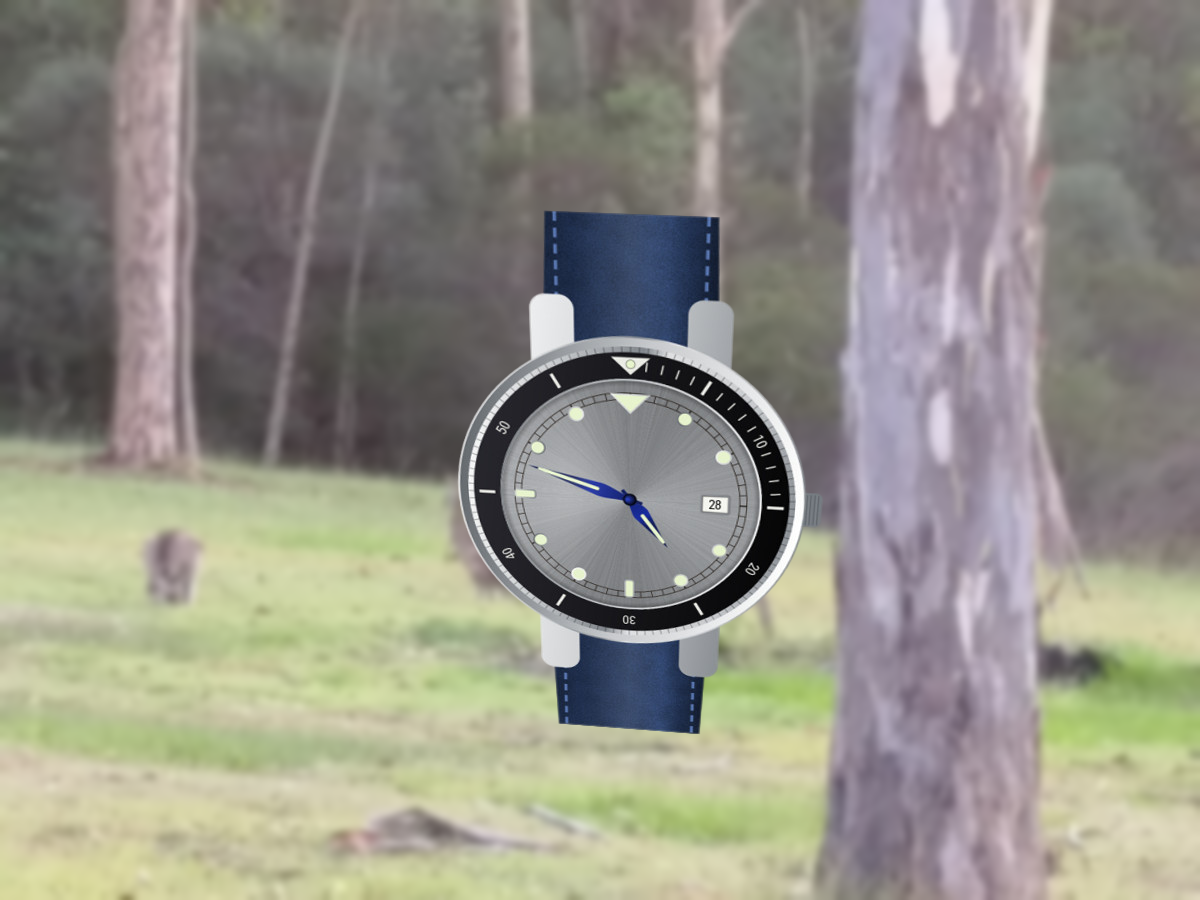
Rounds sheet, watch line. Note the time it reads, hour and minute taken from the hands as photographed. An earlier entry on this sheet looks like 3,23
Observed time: 4,48
